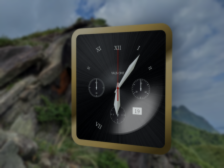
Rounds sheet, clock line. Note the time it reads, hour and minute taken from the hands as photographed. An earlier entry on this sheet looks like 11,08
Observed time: 6,06
